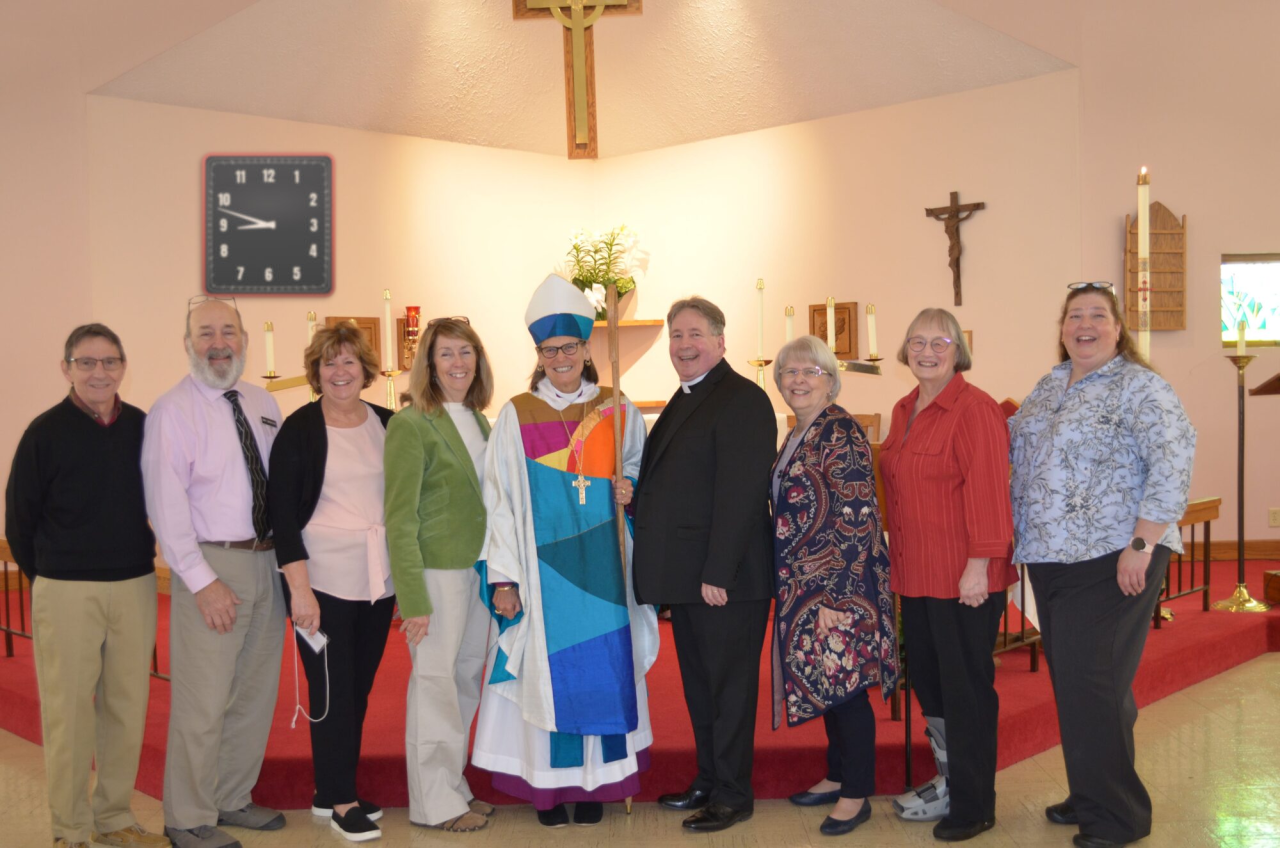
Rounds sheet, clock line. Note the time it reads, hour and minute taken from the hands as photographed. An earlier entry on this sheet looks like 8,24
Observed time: 8,48
